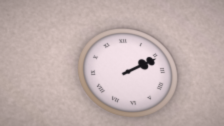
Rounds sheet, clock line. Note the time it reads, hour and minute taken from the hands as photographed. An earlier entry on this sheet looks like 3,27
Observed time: 2,11
